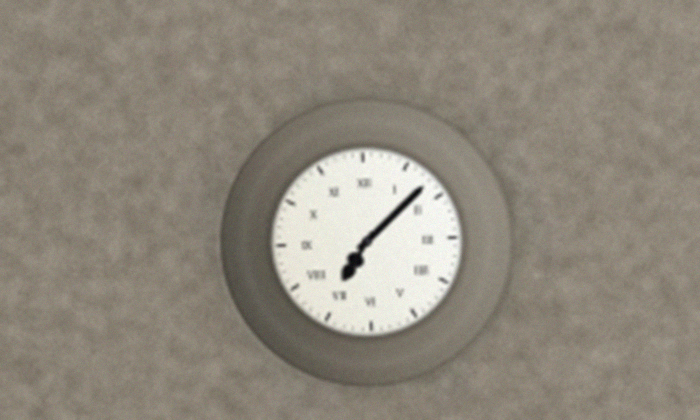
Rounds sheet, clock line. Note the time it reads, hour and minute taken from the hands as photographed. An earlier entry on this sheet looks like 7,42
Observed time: 7,08
